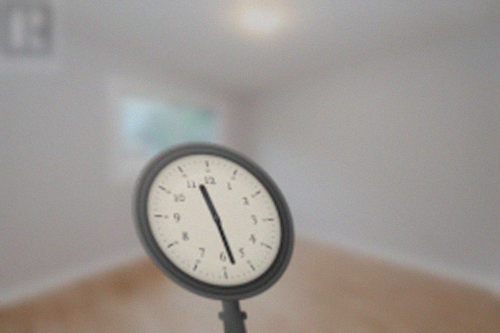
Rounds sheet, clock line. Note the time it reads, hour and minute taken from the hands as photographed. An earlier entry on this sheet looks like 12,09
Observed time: 11,28
